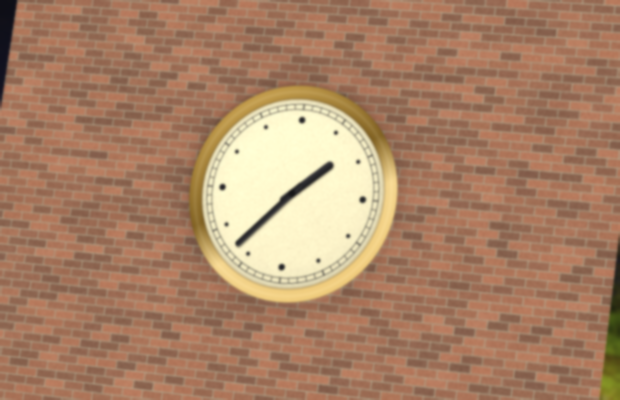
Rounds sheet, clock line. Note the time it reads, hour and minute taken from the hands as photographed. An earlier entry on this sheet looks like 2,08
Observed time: 1,37
